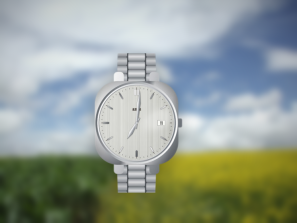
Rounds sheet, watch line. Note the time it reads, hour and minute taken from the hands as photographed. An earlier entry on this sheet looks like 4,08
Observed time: 7,01
